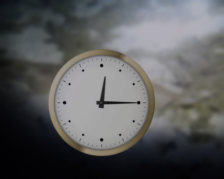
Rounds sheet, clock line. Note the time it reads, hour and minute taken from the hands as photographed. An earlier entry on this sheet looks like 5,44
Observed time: 12,15
